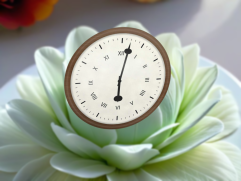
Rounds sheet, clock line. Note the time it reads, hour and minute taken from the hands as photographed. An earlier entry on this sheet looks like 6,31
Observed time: 6,02
